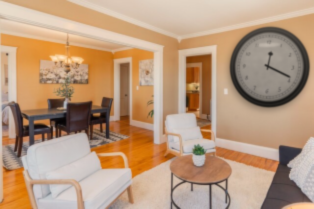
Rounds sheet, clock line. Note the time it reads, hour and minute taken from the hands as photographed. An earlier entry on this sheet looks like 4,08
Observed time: 12,19
